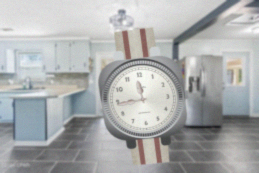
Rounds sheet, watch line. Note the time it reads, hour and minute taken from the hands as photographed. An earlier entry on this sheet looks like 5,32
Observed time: 11,44
